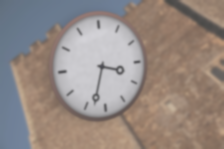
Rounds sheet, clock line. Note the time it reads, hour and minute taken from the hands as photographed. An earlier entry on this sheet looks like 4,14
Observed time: 3,33
